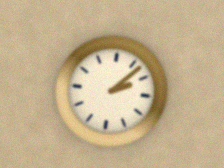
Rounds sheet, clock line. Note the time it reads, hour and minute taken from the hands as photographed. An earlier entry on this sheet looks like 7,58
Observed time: 2,07
